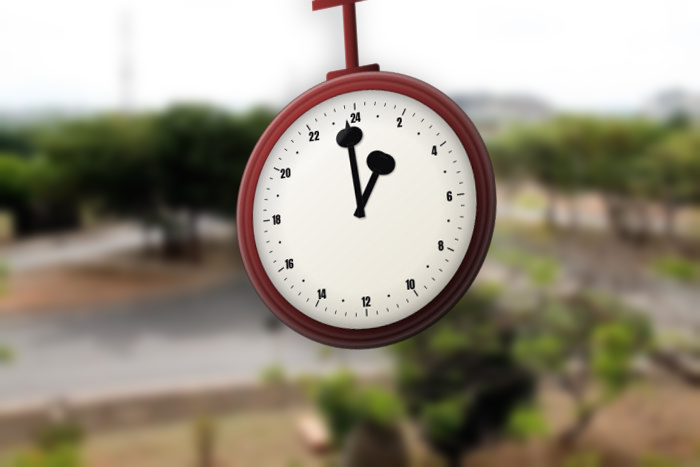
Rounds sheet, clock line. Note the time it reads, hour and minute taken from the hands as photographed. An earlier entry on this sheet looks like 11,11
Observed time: 1,59
